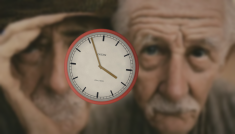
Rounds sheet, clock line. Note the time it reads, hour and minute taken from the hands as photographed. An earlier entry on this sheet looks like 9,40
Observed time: 3,56
